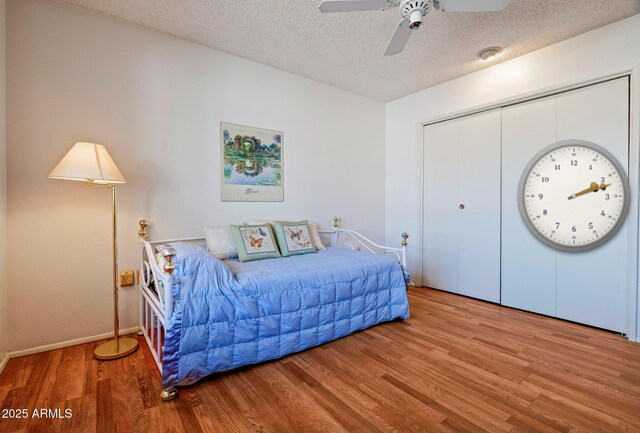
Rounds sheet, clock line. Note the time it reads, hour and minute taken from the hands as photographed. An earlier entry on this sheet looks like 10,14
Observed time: 2,12
